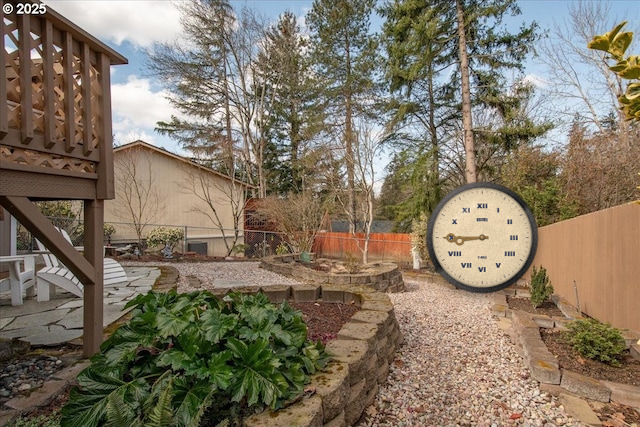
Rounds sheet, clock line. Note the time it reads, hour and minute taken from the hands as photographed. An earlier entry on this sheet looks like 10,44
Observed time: 8,45
